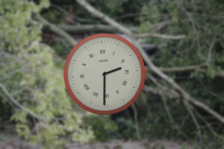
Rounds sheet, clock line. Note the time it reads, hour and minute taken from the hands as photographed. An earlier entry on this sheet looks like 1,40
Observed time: 2,31
